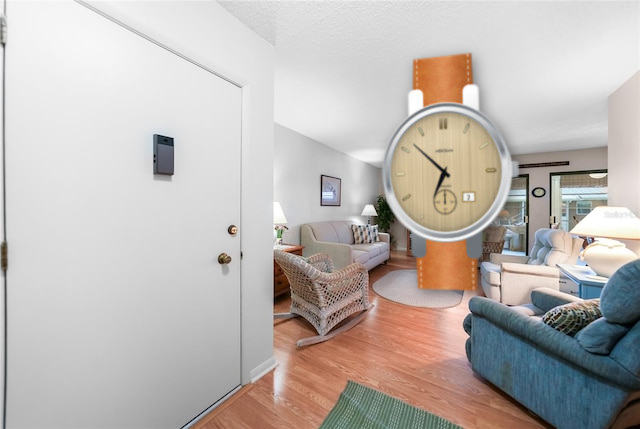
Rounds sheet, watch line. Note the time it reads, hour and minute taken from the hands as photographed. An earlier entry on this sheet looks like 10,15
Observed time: 6,52
